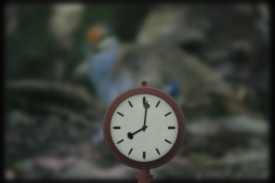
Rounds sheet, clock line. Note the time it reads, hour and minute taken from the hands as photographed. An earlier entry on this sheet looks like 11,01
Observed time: 8,01
